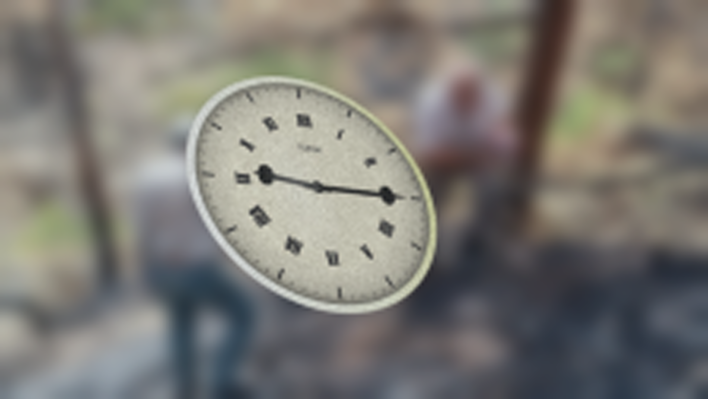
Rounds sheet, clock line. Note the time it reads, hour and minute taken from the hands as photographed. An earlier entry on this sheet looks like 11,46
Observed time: 9,15
